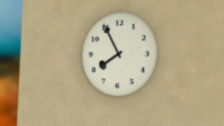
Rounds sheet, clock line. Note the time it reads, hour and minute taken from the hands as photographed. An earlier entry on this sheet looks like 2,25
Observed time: 7,55
